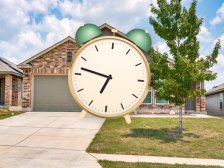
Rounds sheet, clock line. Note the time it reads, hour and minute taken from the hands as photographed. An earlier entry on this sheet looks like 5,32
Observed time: 6,47
